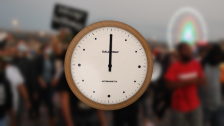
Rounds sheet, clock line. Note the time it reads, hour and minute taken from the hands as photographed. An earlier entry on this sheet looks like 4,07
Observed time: 12,00
